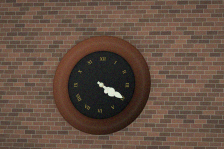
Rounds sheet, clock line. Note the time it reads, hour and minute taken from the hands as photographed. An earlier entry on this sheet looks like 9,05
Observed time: 4,20
